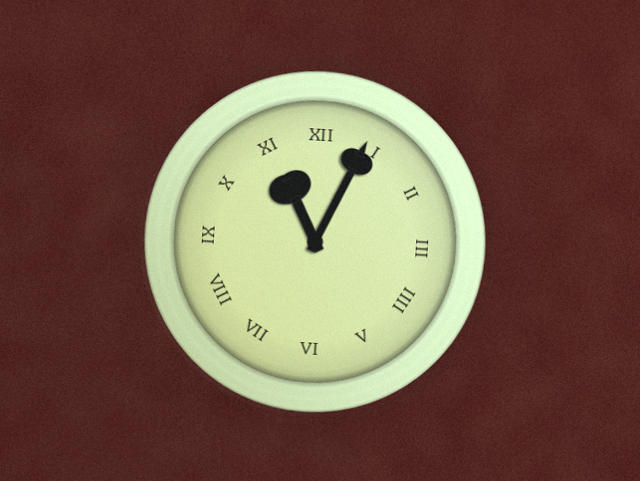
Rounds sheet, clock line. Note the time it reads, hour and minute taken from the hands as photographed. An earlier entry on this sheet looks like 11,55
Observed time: 11,04
